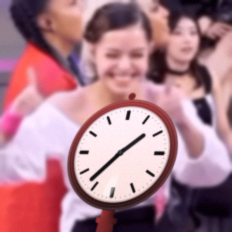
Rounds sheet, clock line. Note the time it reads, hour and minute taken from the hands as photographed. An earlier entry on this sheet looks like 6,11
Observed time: 1,37
